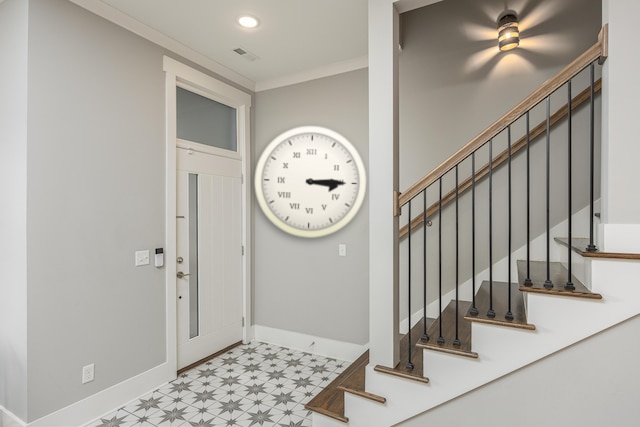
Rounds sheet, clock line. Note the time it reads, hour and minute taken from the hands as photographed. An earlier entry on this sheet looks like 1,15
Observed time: 3,15
